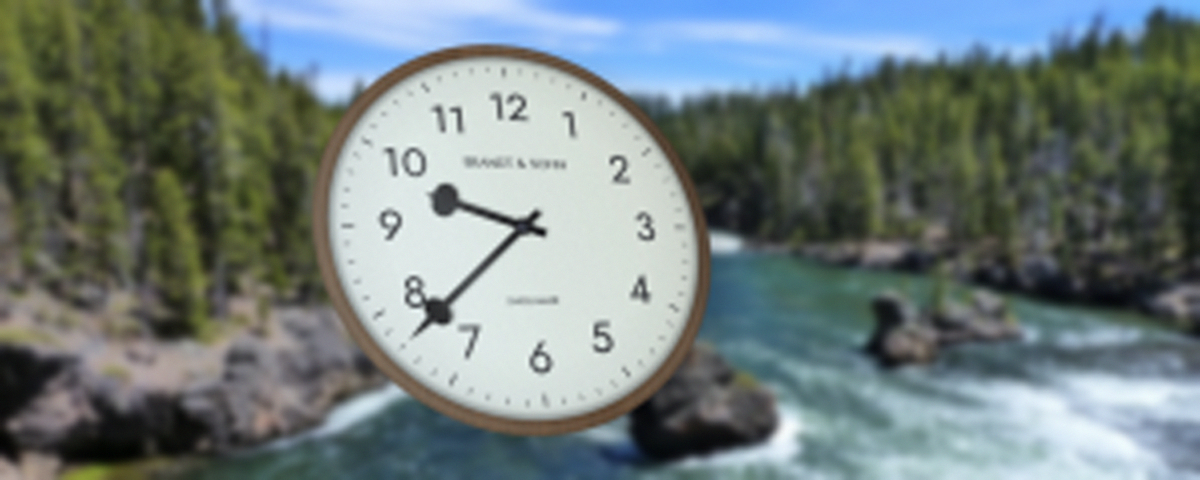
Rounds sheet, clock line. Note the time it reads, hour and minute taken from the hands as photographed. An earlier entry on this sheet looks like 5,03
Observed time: 9,38
